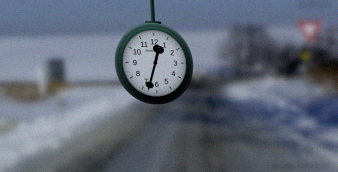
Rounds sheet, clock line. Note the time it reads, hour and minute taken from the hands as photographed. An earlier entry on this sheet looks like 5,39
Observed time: 12,33
